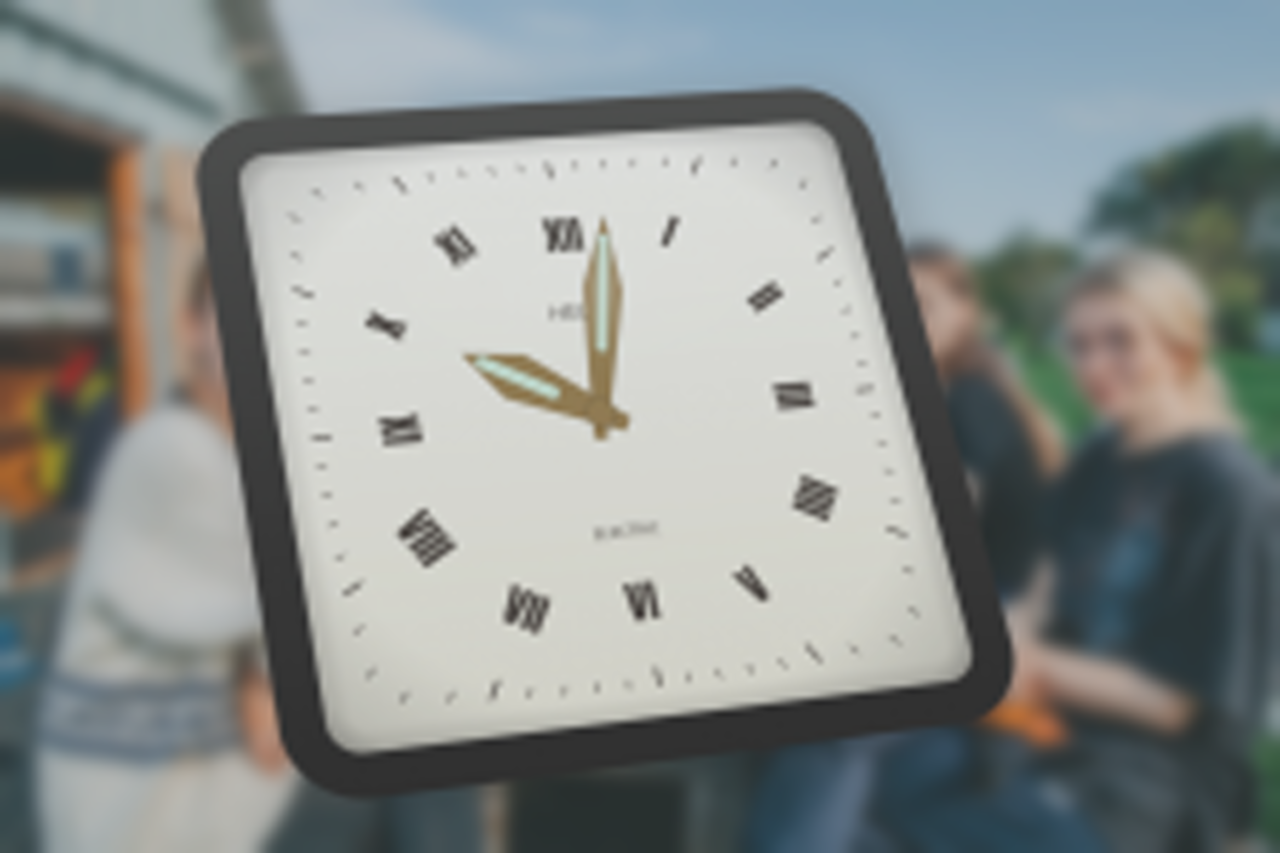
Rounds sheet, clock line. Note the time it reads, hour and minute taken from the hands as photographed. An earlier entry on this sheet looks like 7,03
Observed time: 10,02
